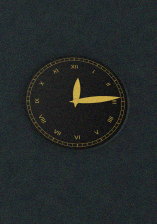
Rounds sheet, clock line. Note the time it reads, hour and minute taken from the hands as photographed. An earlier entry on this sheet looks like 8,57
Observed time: 12,14
